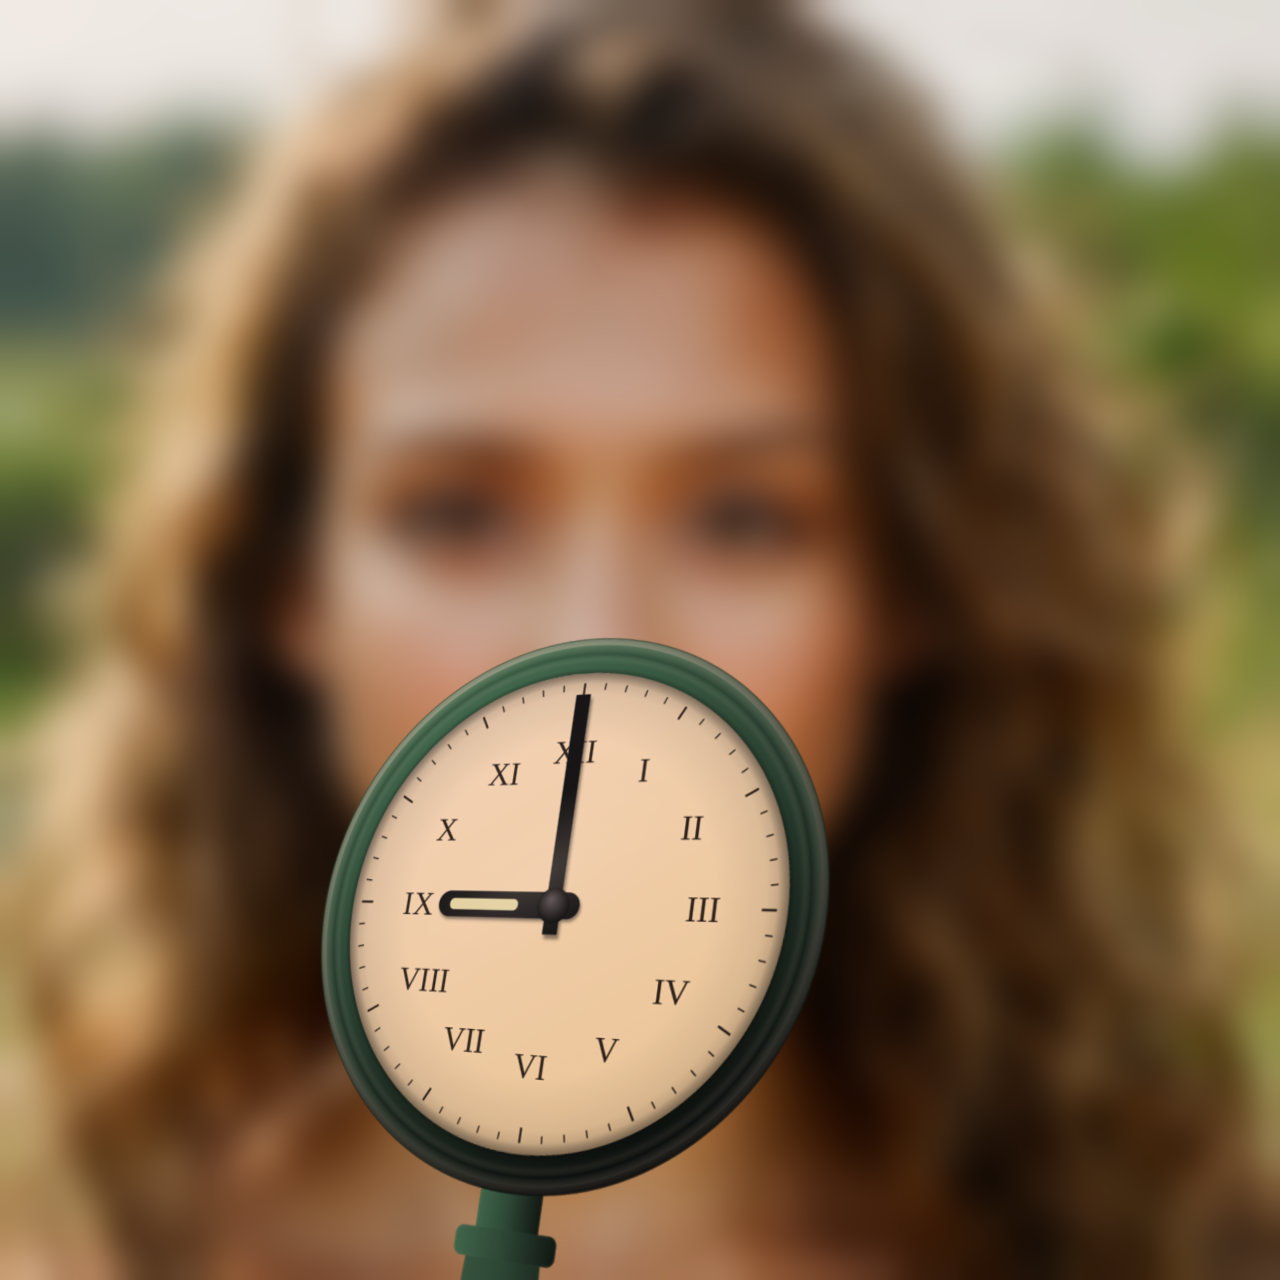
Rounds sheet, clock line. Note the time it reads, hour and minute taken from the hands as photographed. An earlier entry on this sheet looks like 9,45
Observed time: 9,00
